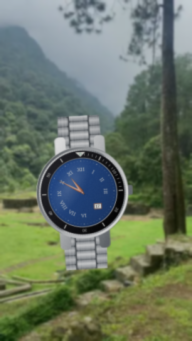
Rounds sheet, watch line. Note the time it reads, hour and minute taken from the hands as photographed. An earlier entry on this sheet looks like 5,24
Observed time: 10,50
